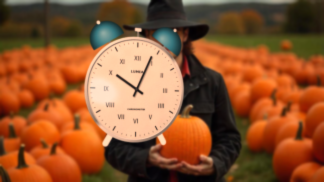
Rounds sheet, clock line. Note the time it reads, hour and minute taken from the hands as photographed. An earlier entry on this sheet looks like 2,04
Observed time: 10,04
